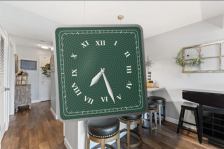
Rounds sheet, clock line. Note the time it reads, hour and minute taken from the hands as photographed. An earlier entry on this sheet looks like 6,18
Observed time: 7,27
